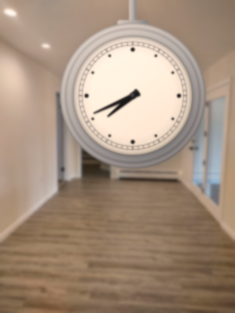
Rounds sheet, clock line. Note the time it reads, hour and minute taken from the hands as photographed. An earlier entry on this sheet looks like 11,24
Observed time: 7,41
